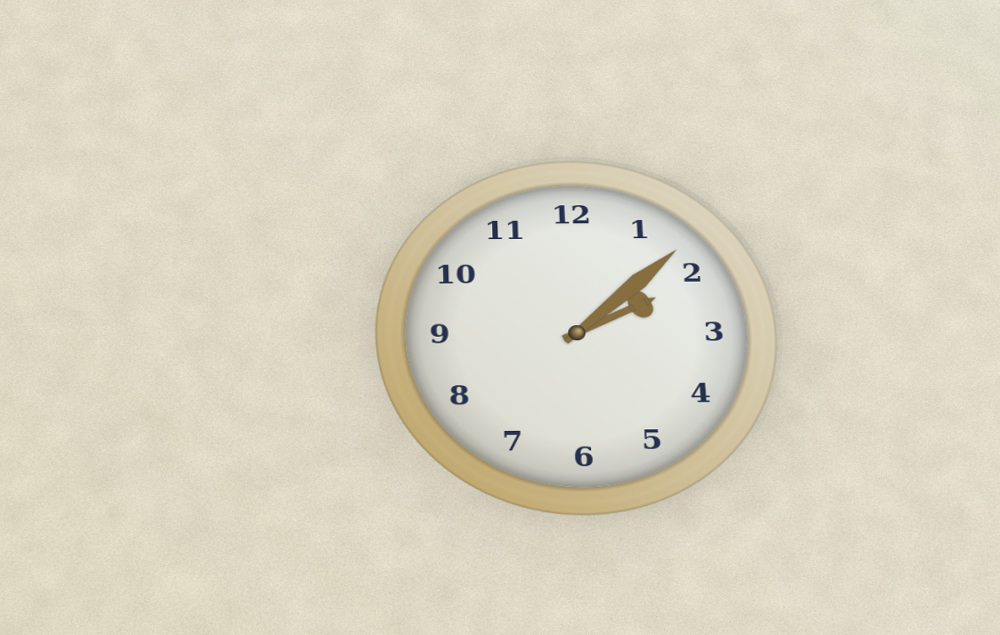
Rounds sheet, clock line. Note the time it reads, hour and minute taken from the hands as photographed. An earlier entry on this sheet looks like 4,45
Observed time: 2,08
